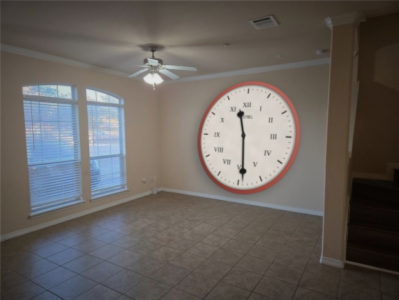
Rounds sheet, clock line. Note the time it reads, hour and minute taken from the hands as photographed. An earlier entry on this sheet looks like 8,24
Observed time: 11,29
